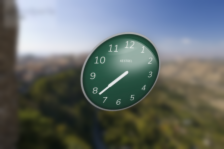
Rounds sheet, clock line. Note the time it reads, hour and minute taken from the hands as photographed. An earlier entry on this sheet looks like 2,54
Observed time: 7,38
